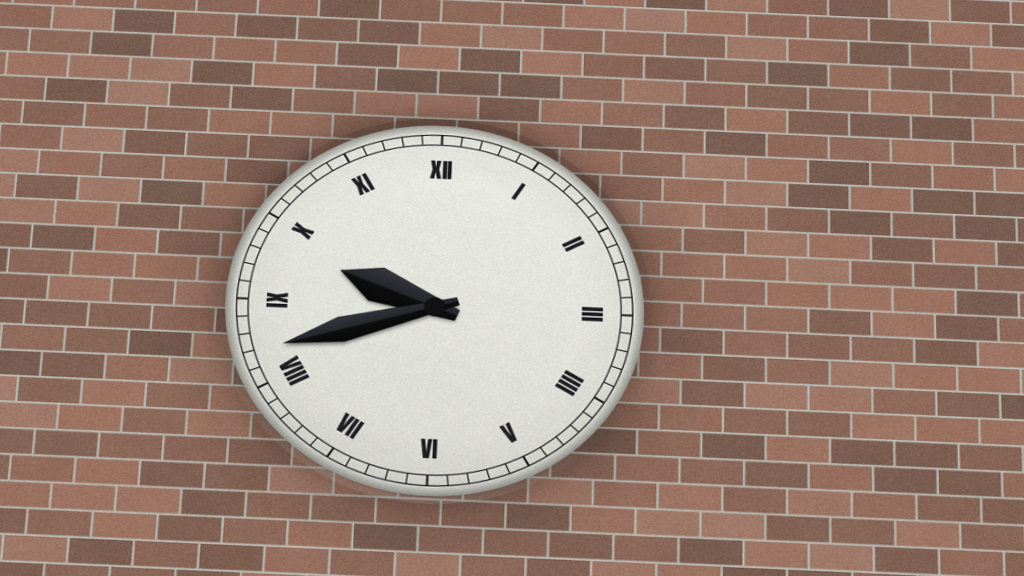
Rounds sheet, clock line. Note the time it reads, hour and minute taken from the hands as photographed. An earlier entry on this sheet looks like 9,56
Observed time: 9,42
